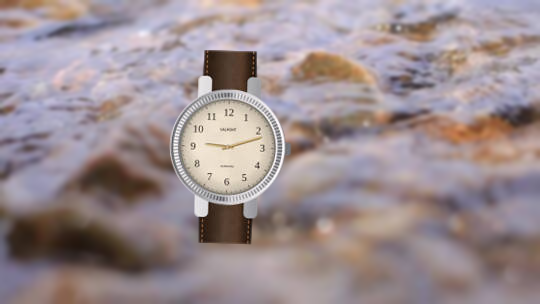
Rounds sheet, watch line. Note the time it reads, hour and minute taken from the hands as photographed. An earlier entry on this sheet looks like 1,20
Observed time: 9,12
